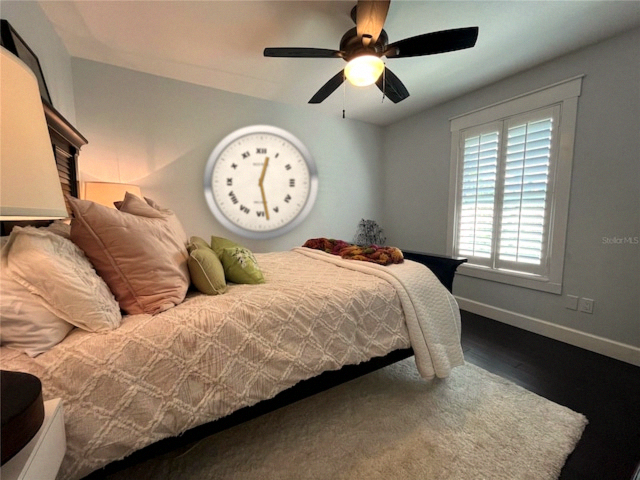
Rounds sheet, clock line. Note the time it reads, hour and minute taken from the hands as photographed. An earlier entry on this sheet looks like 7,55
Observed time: 12,28
